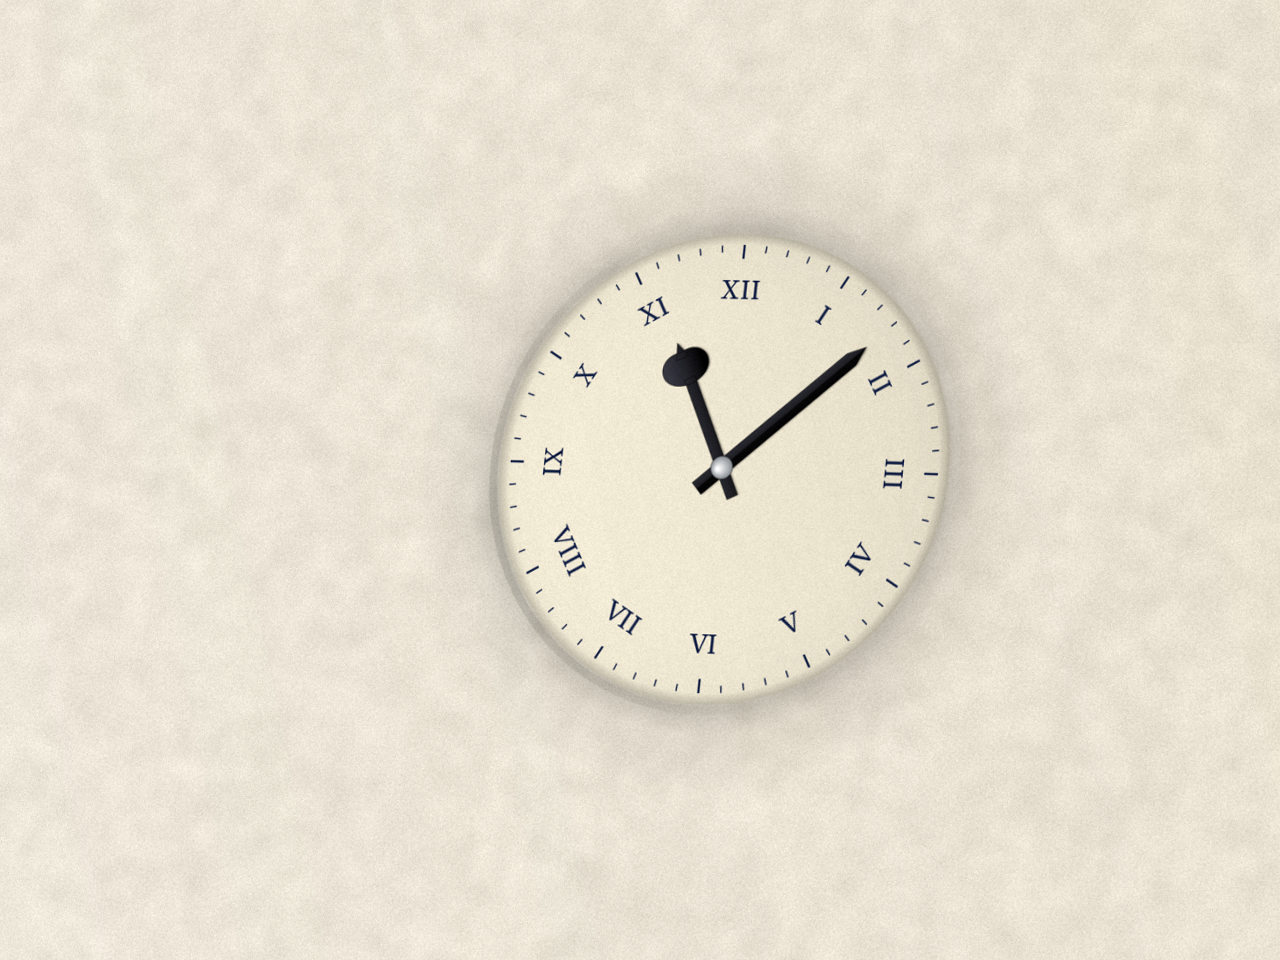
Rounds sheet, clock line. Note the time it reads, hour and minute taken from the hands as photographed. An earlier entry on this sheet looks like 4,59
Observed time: 11,08
